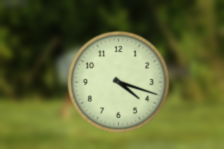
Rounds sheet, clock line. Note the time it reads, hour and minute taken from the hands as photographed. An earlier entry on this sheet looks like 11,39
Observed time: 4,18
